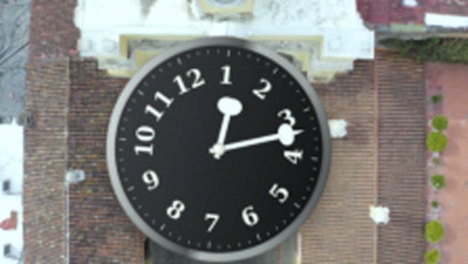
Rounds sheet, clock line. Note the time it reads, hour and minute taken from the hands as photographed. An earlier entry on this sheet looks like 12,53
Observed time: 1,17
